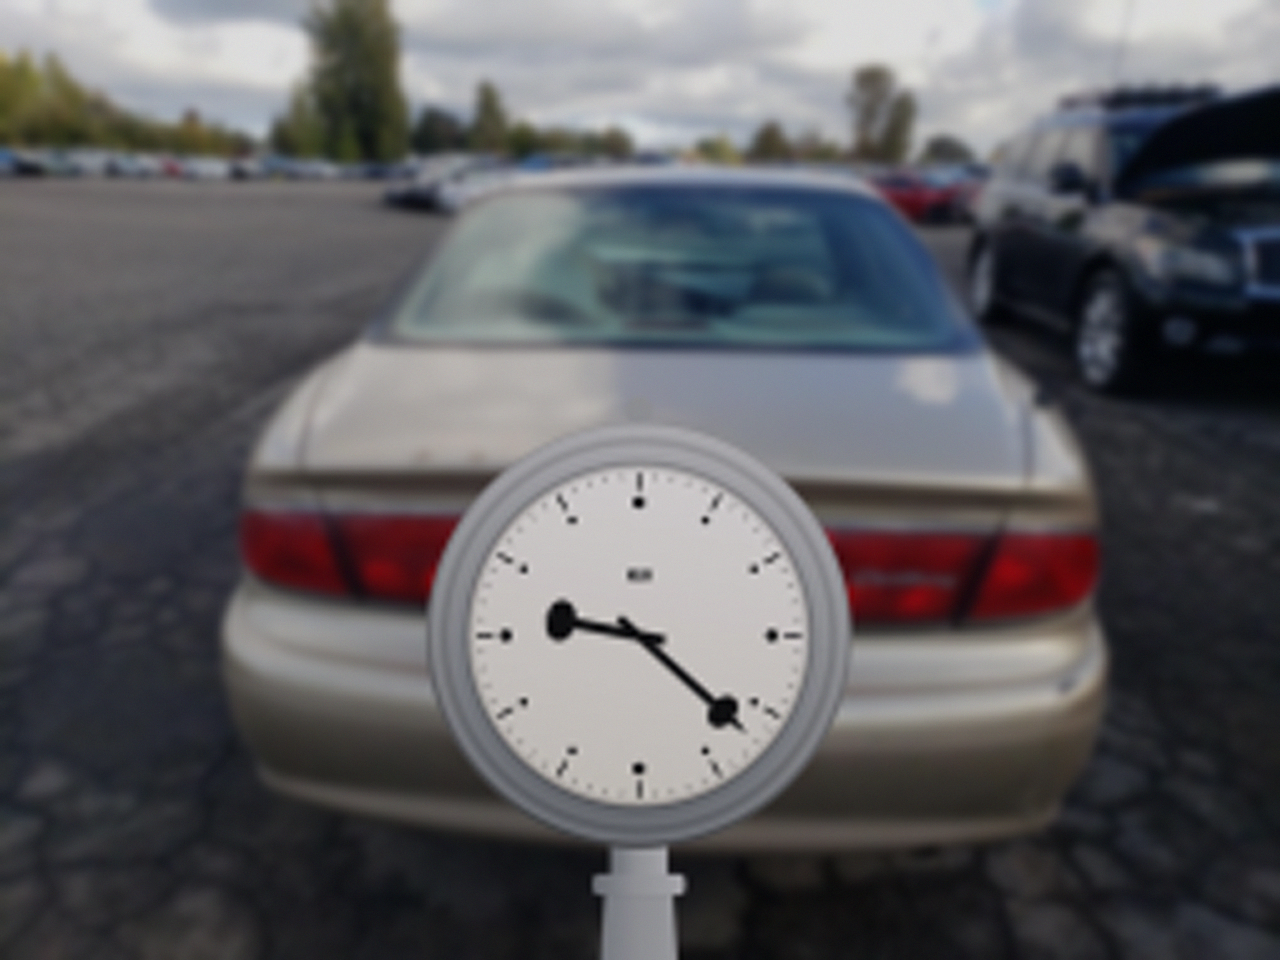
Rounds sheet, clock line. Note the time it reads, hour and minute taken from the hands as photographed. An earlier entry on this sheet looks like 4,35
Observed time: 9,22
